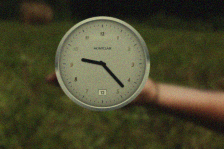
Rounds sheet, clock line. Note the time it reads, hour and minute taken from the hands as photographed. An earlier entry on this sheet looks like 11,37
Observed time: 9,23
